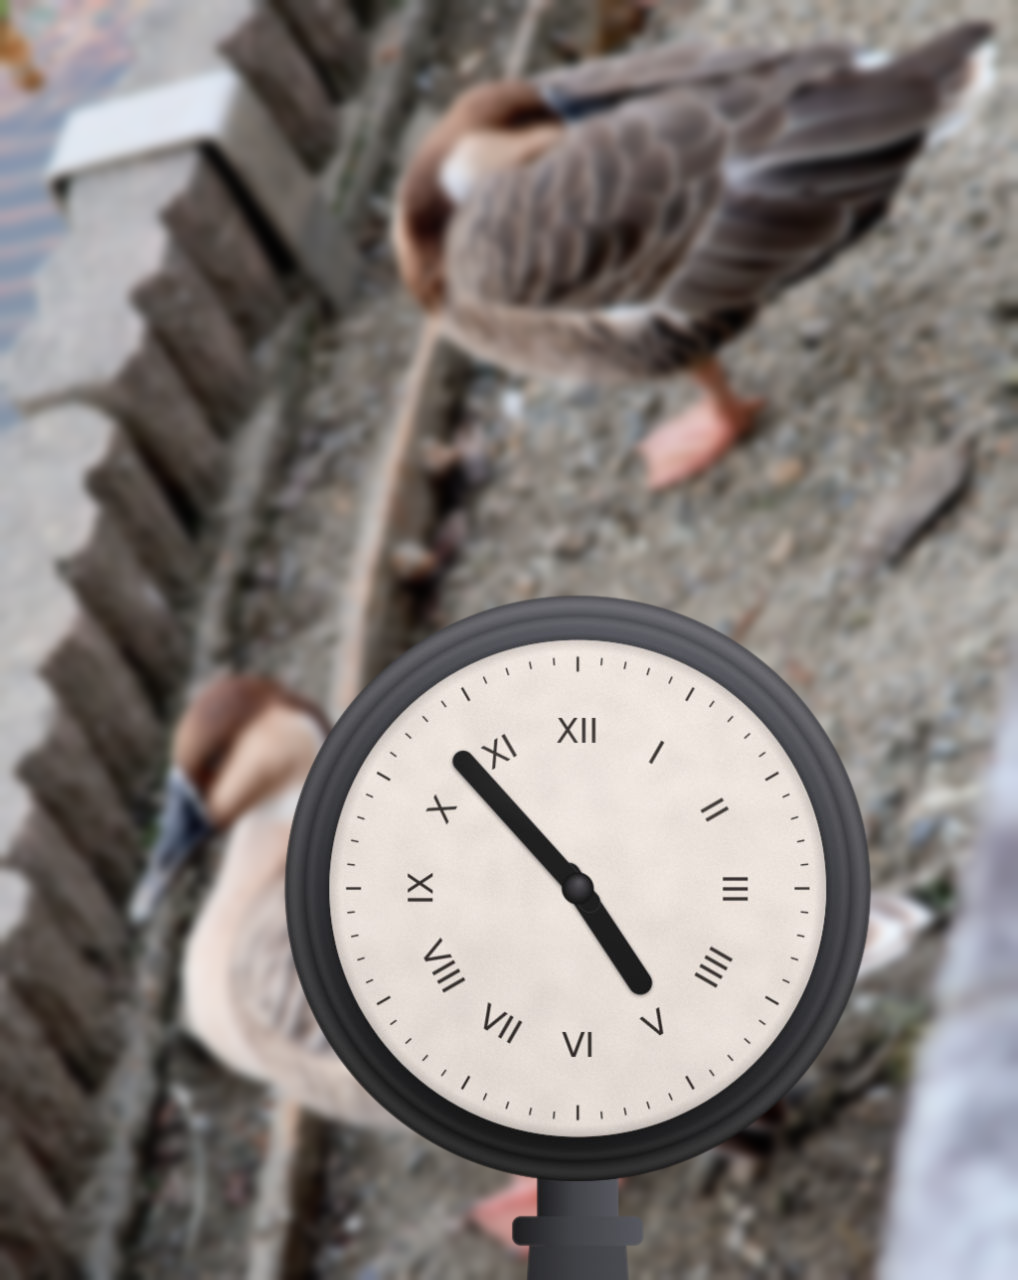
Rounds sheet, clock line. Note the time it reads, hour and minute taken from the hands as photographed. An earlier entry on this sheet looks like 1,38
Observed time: 4,53
